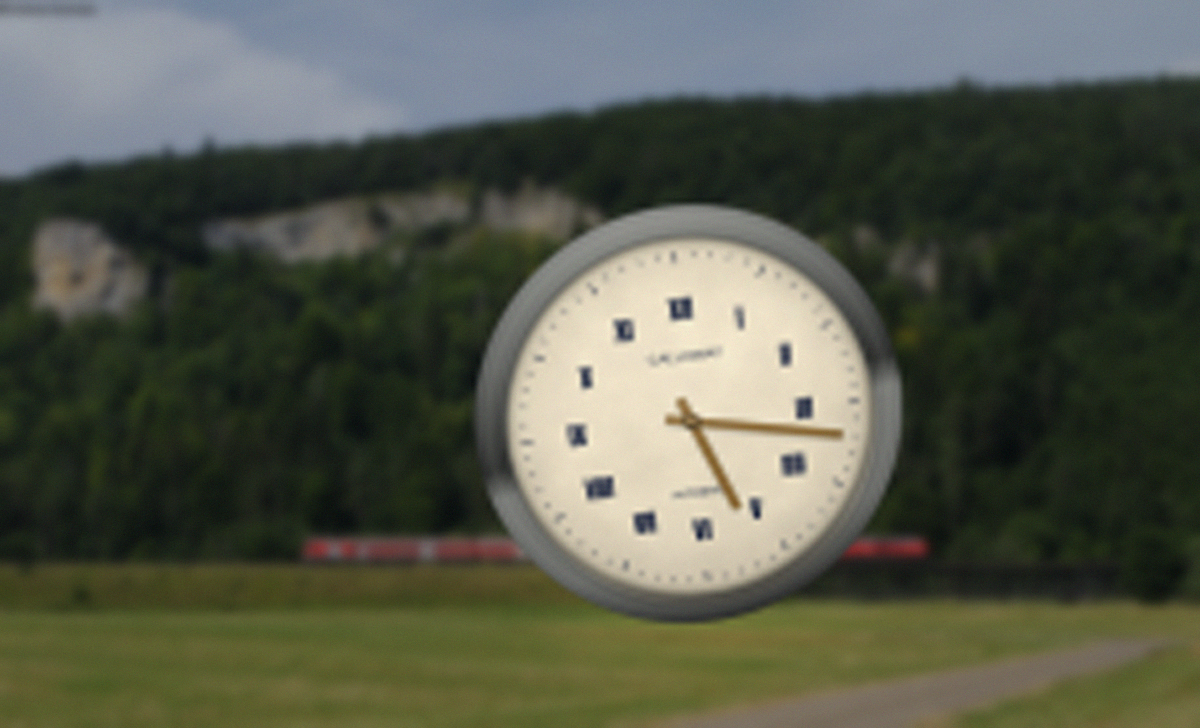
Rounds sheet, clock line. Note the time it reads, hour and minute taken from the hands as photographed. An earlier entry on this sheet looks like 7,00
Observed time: 5,17
